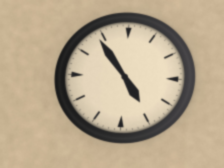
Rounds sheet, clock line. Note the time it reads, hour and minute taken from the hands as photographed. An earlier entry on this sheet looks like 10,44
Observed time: 4,54
